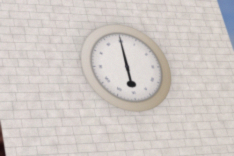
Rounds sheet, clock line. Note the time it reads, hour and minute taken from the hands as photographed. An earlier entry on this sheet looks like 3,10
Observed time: 6,00
